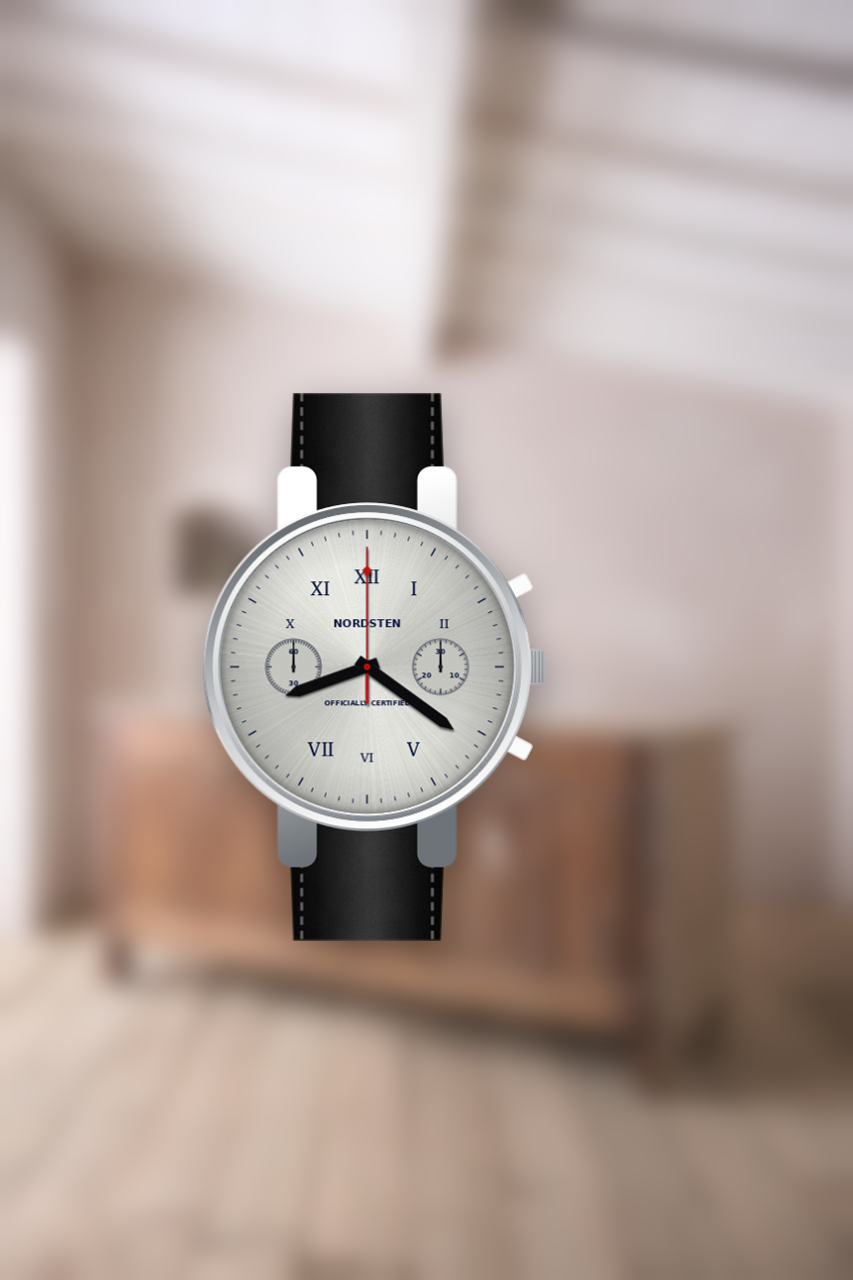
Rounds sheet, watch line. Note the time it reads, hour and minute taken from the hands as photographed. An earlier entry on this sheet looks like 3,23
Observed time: 8,21
